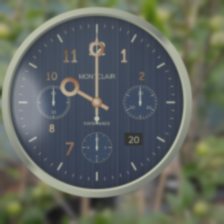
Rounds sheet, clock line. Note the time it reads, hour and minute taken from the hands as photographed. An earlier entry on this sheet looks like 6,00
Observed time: 10,00
